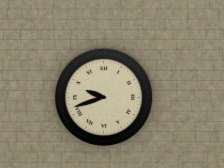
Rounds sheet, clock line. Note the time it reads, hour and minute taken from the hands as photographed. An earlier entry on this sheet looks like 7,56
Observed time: 9,42
